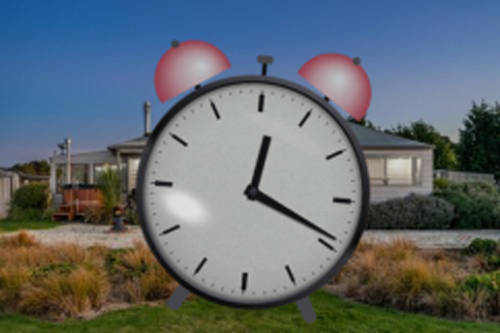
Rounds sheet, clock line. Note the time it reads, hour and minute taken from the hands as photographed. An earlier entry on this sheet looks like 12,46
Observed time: 12,19
